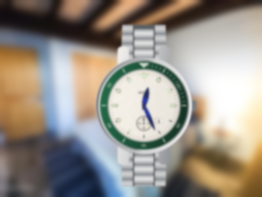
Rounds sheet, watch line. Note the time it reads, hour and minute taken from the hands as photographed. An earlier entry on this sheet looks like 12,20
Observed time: 12,26
